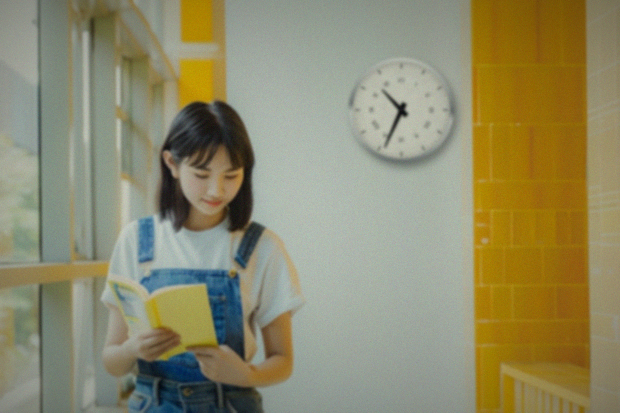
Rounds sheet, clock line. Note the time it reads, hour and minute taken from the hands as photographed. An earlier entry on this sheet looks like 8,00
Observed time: 10,34
